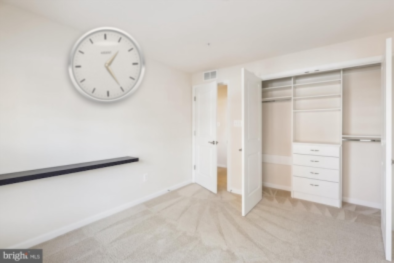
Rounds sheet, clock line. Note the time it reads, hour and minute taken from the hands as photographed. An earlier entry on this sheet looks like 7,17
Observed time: 1,25
